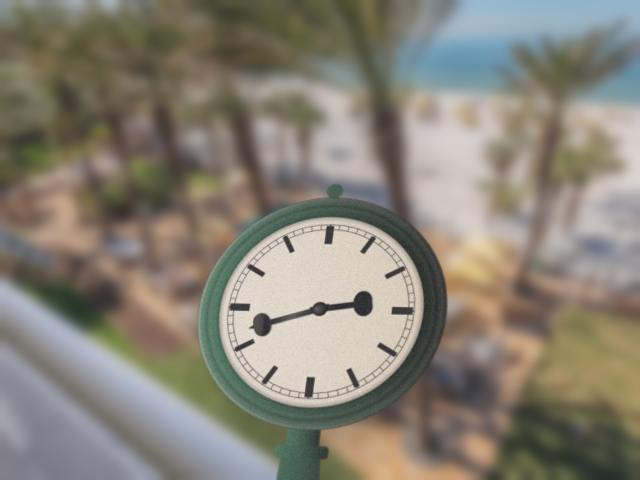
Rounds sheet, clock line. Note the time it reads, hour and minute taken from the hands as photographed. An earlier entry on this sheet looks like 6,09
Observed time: 2,42
